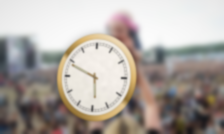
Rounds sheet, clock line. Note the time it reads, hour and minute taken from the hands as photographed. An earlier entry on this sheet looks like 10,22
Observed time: 5,49
